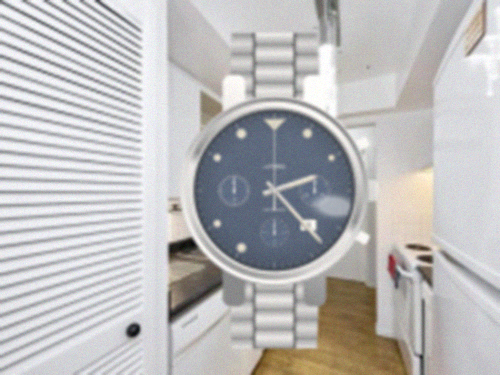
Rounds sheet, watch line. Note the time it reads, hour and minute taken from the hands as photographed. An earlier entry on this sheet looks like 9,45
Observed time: 2,23
